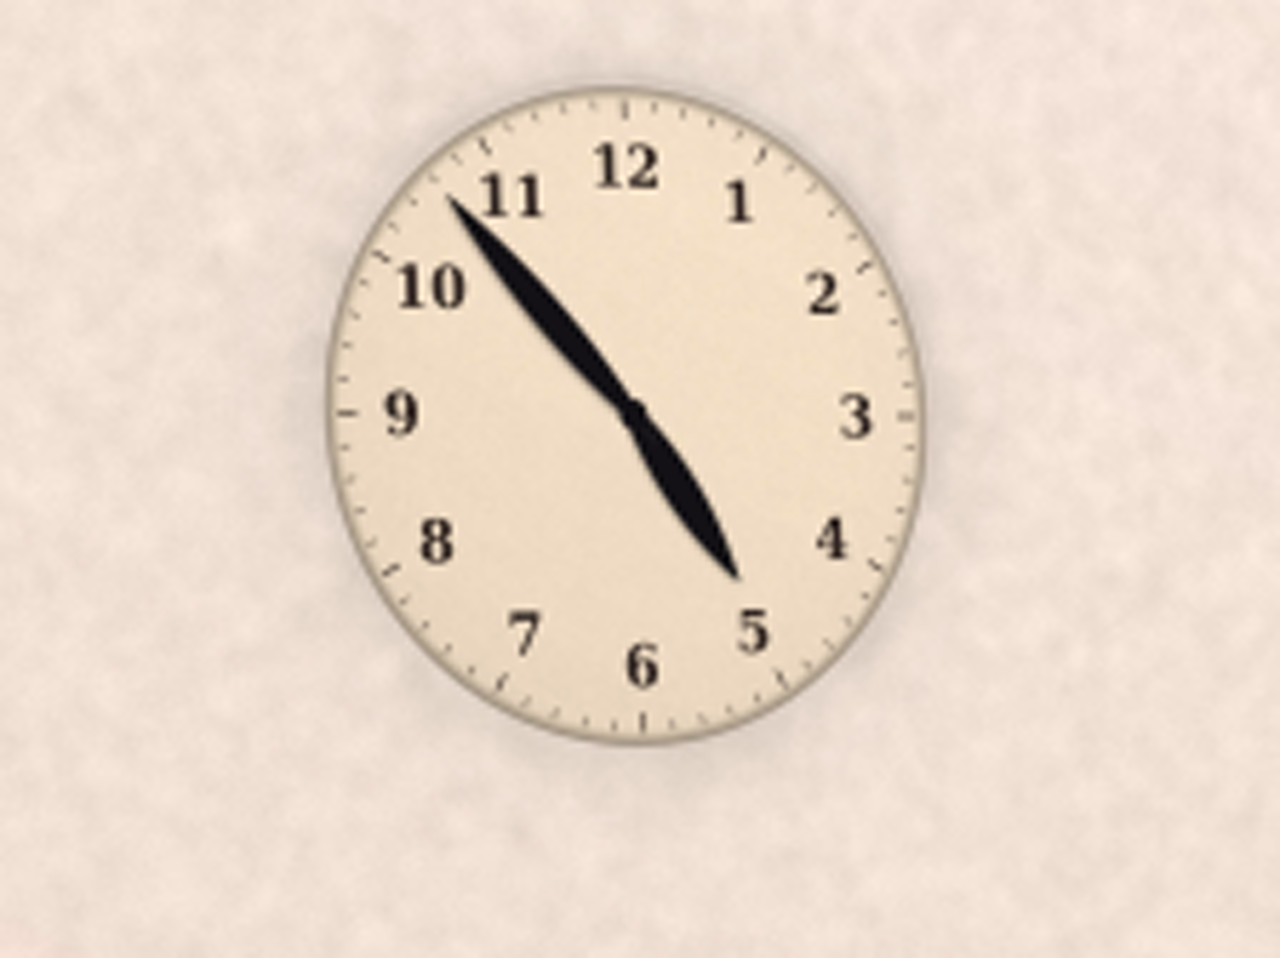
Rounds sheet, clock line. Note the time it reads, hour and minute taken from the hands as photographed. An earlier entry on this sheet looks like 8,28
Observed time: 4,53
